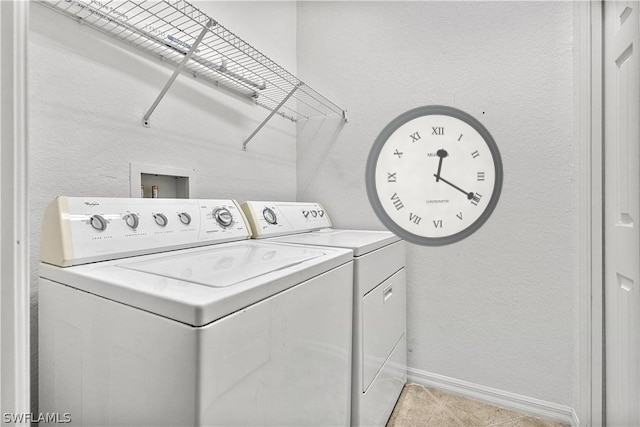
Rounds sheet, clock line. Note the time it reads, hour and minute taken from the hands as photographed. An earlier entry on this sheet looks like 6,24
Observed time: 12,20
